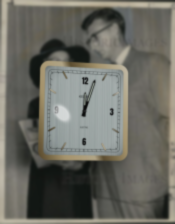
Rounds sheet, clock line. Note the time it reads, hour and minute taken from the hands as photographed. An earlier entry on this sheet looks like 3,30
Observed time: 12,03
